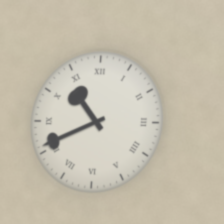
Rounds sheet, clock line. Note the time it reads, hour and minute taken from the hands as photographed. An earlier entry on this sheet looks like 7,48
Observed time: 10,41
